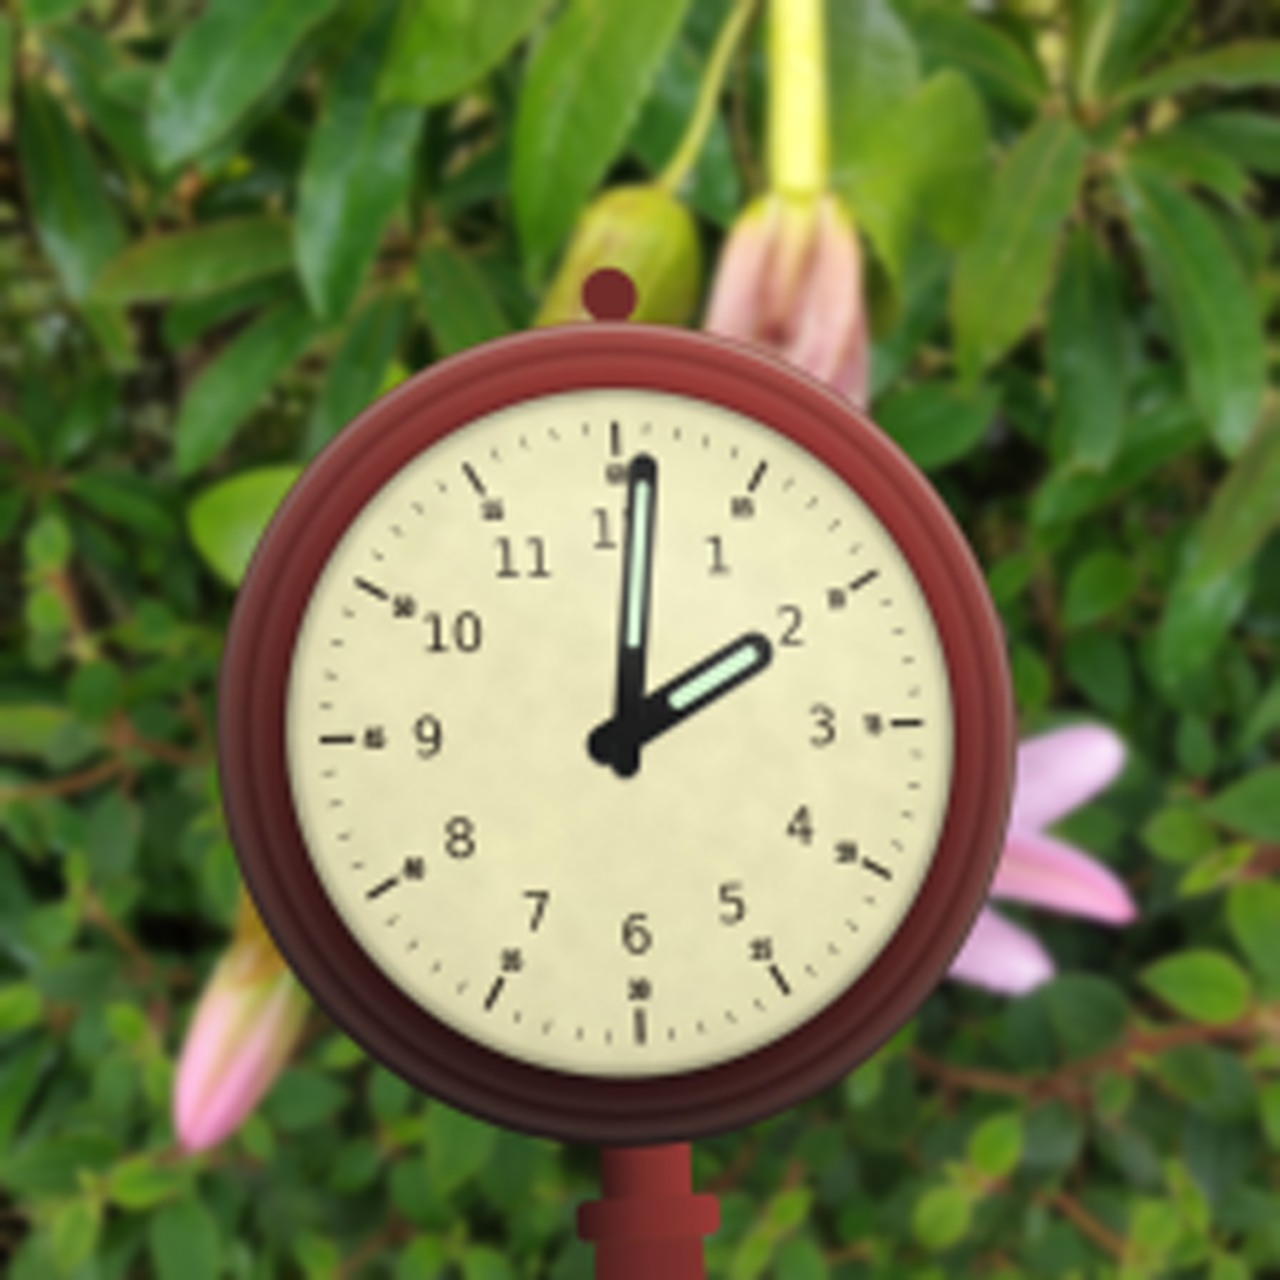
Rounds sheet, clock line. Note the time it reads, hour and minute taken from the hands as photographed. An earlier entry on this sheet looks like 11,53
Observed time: 2,01
